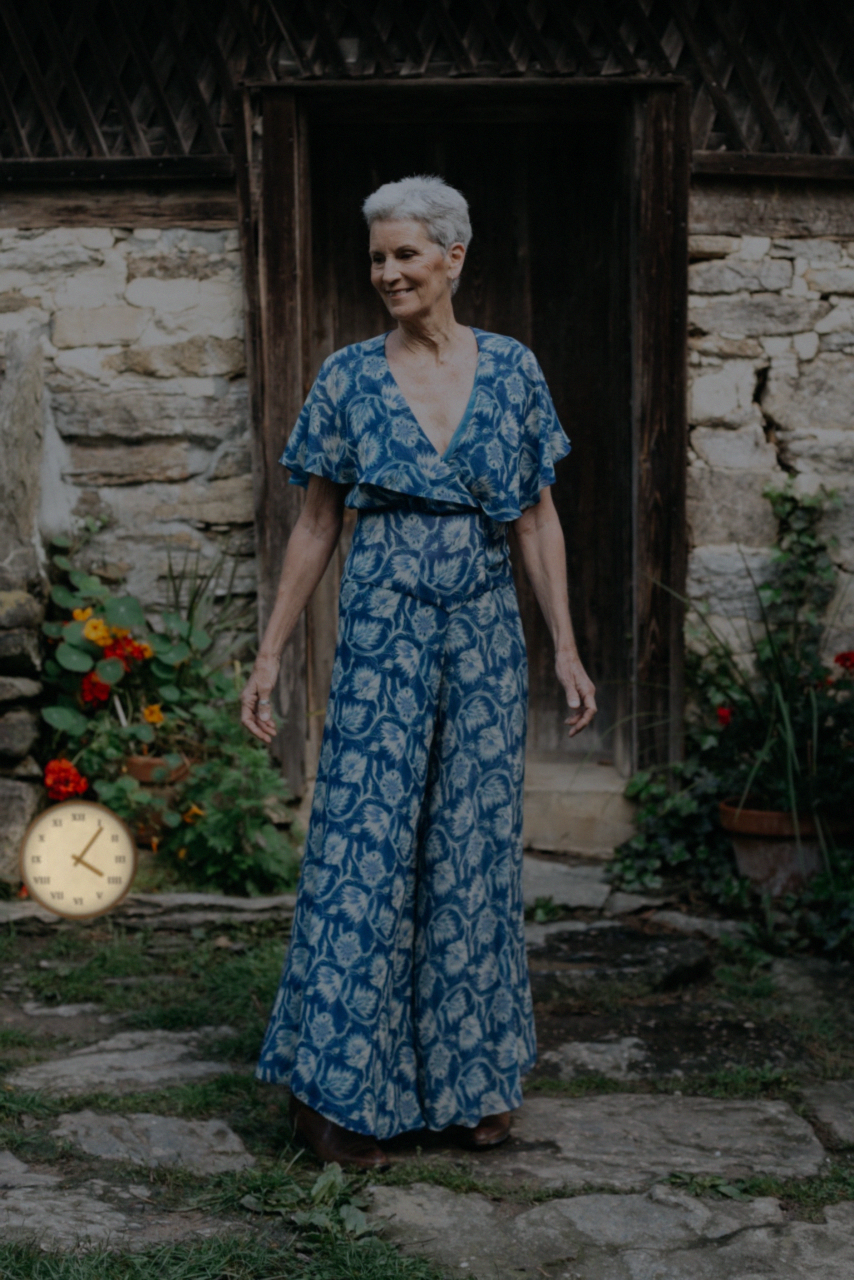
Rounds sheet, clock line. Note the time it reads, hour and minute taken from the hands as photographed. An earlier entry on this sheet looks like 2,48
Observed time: 4,06
